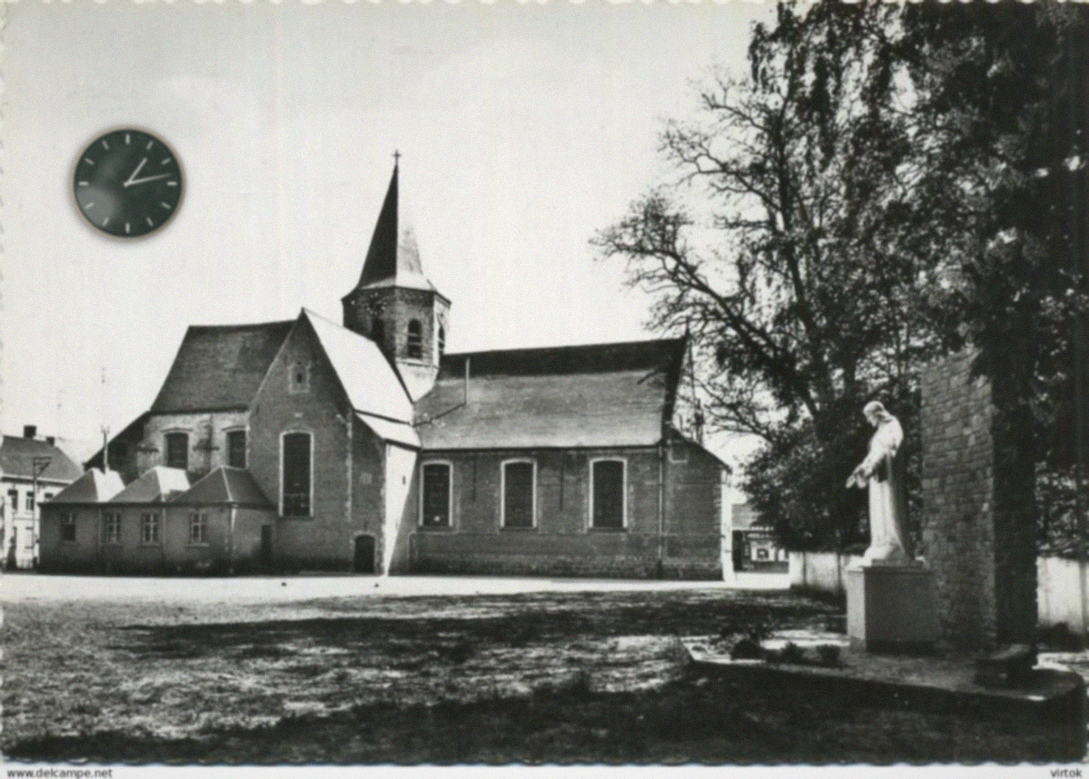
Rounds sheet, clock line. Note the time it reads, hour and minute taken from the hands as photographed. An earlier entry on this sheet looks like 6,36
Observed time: 1,13
